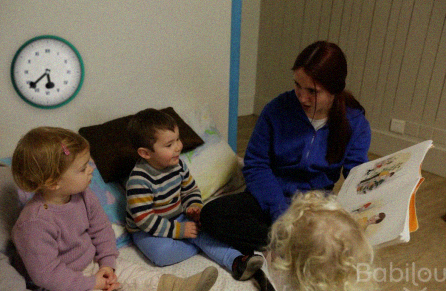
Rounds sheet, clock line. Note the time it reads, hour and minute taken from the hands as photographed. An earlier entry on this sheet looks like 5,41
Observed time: 5,38
